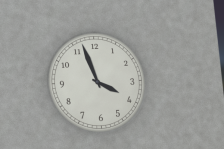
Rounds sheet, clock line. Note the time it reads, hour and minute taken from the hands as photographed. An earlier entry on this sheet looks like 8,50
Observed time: 3,57
